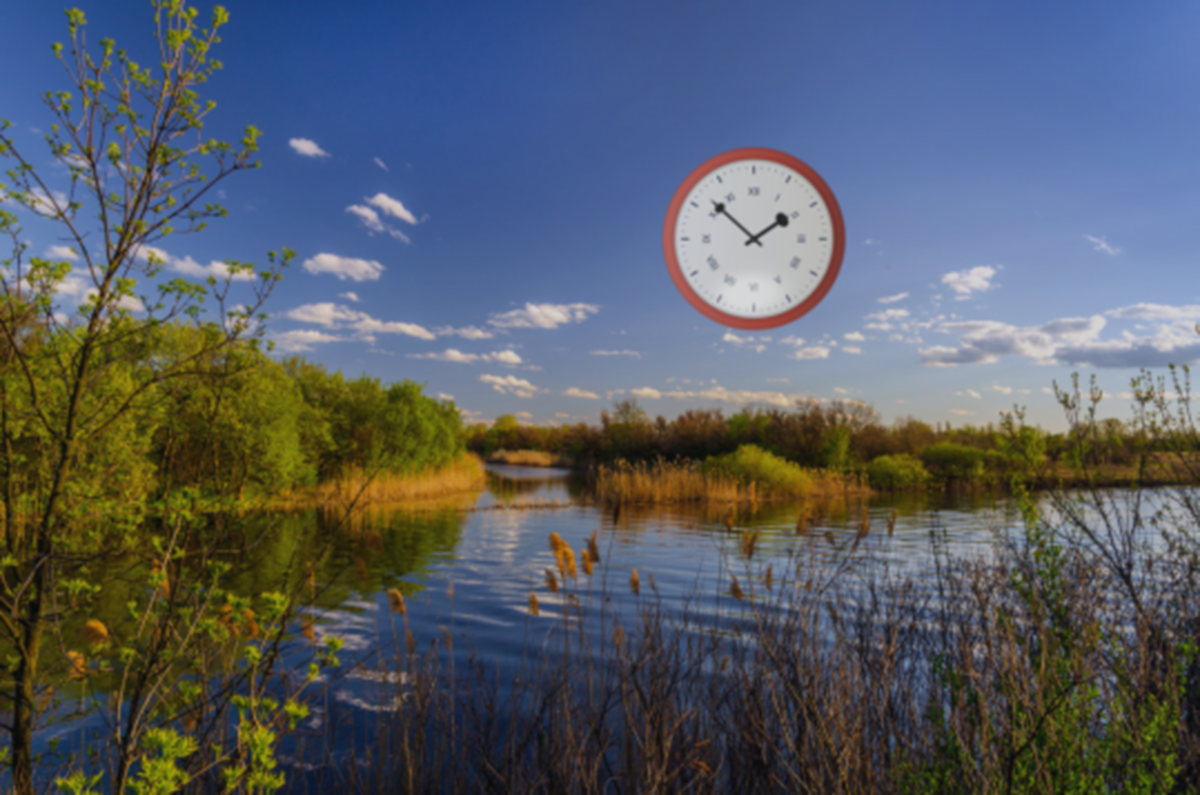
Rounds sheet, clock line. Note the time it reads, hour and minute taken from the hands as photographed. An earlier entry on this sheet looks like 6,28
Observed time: 1,52
